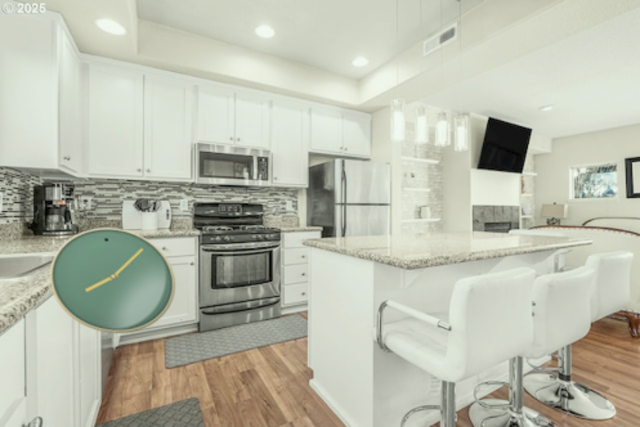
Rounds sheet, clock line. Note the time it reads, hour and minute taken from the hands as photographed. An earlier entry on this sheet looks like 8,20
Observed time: 8,08
